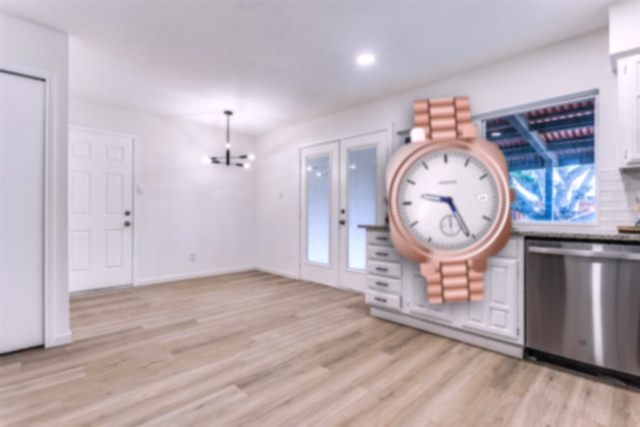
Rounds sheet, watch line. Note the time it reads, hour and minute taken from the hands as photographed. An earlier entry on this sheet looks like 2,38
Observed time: 9,26
